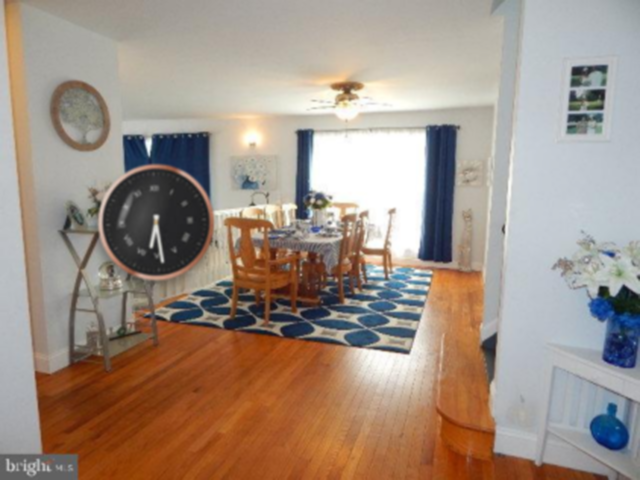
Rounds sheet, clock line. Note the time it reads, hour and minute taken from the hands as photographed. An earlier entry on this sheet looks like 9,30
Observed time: 6,29
